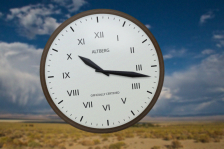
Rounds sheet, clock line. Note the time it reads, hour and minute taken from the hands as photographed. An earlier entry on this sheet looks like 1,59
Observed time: 10,17
